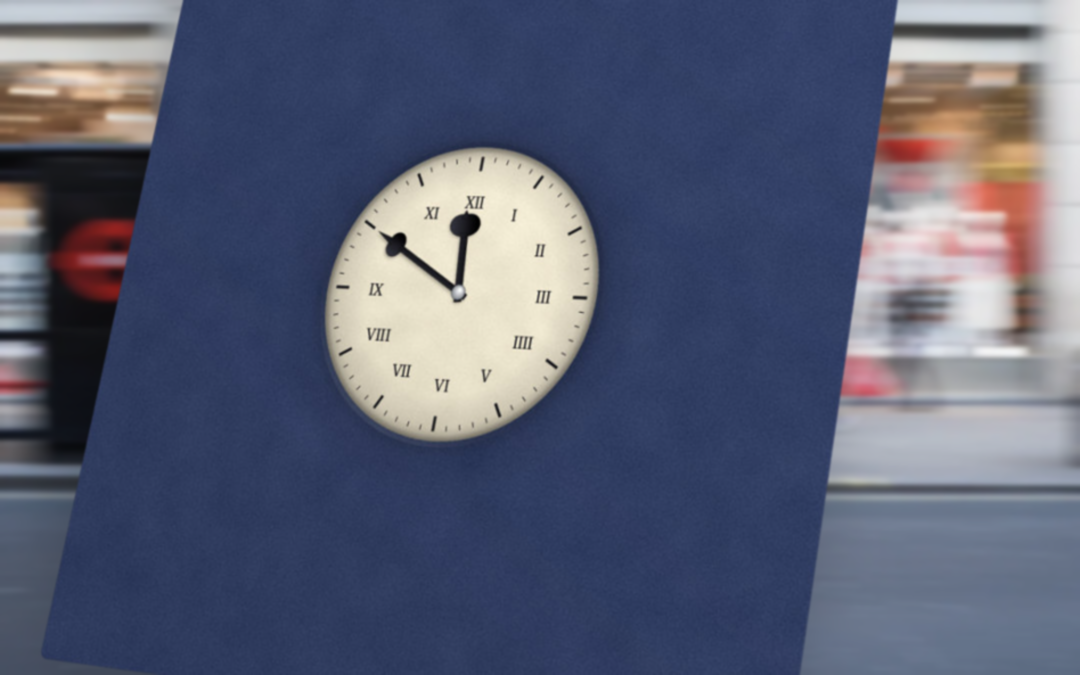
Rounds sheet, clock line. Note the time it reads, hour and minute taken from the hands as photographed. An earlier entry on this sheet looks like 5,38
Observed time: 11,50
